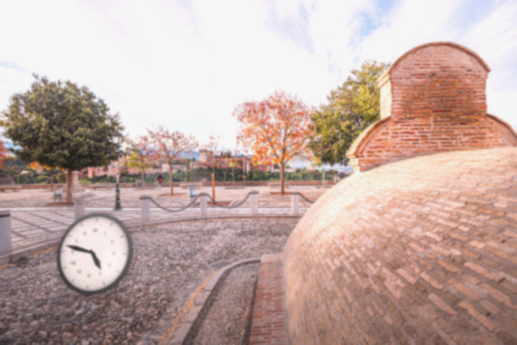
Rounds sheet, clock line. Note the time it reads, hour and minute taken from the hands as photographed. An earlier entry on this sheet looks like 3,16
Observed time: 4,47
